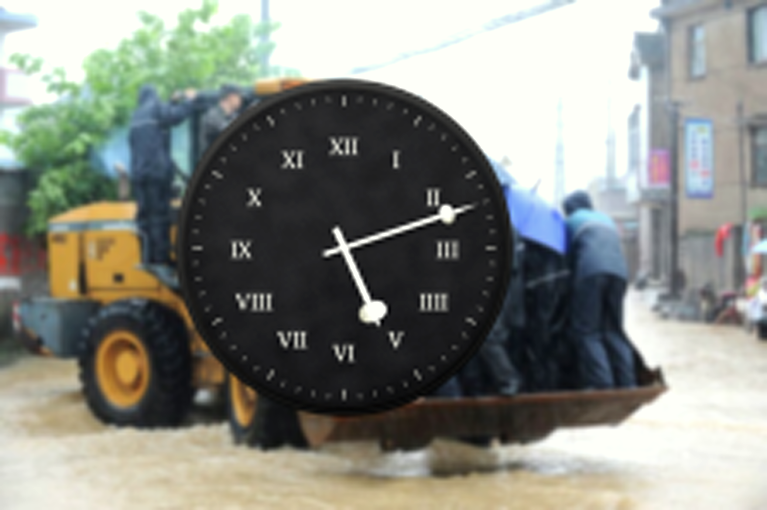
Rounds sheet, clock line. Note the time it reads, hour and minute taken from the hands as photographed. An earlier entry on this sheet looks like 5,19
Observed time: 5,12
